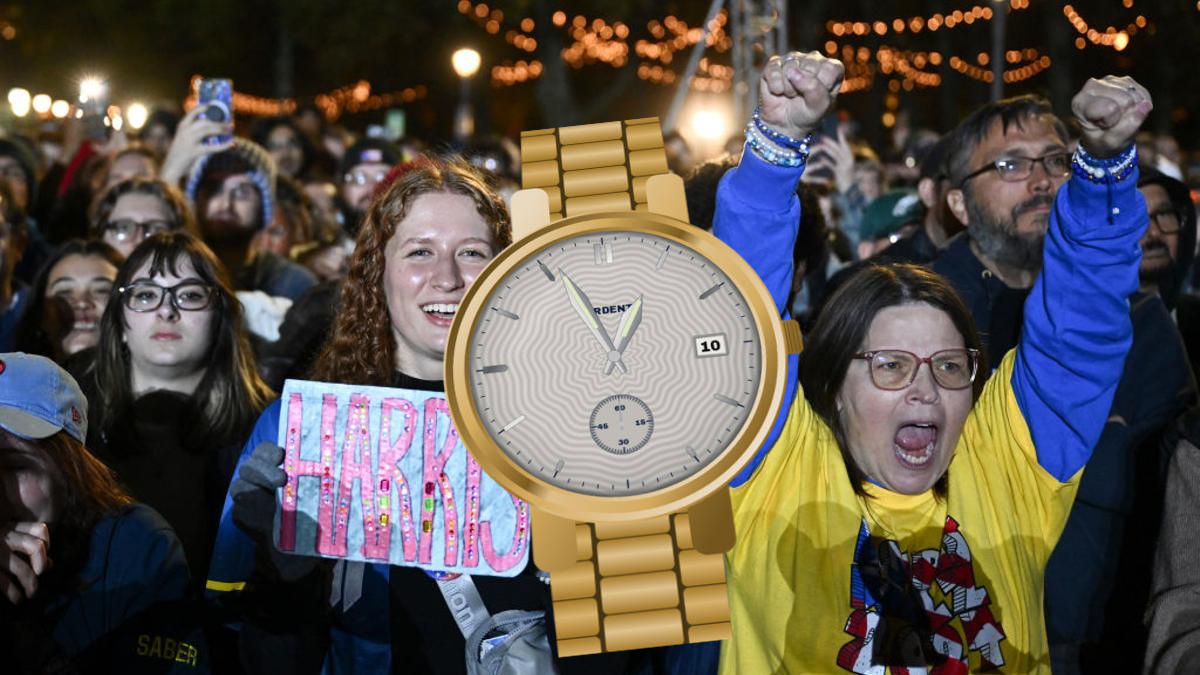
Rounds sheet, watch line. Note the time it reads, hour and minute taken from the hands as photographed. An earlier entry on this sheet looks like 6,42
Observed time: 12,56
